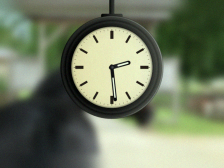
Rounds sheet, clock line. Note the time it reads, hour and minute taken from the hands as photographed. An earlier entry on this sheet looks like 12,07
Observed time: 2,29
